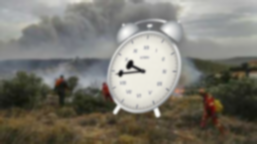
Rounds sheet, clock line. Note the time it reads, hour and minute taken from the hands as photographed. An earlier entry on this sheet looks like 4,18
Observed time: 9,44
